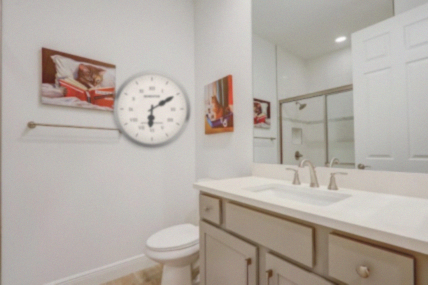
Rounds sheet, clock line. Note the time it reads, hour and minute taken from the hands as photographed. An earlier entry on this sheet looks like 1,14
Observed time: 6,10
